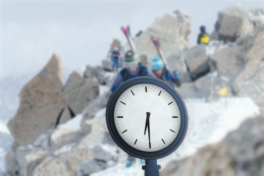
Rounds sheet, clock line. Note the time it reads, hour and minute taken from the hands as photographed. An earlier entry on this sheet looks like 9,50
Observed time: 6,30
